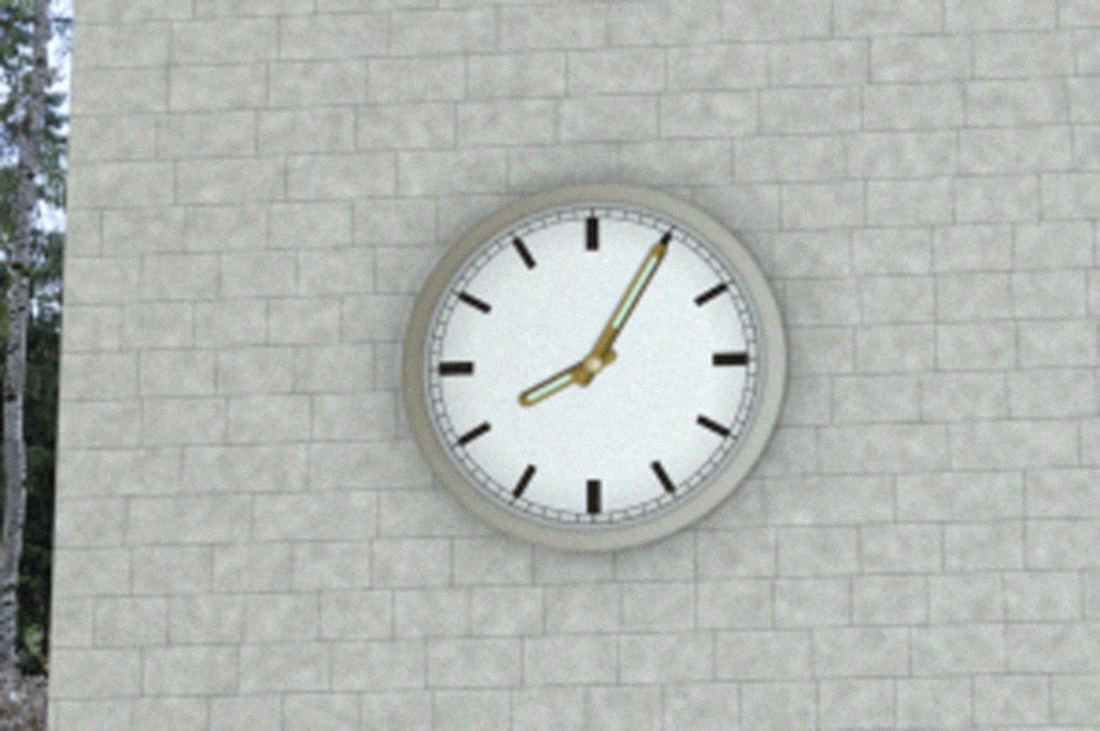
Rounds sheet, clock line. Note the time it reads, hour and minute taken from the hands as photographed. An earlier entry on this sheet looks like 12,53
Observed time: 8,05
